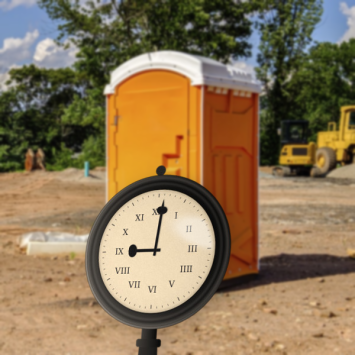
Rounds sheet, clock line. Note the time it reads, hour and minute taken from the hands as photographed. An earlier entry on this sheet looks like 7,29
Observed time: 9,01
